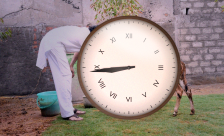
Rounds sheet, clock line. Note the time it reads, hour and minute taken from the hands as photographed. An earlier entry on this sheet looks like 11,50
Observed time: 8,44
